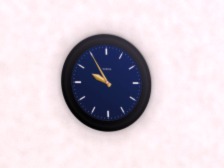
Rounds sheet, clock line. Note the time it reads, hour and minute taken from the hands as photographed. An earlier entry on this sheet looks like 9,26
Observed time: 9,55
